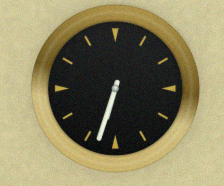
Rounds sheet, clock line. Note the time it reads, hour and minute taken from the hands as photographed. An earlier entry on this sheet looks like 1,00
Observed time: 6,33
